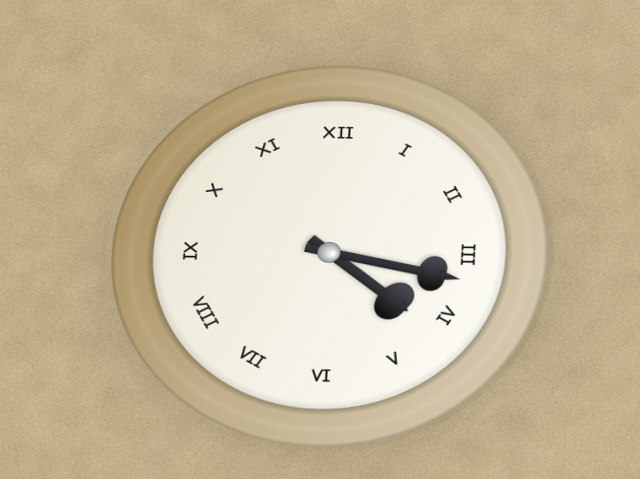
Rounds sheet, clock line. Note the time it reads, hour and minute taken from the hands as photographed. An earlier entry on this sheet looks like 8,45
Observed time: 4,17
